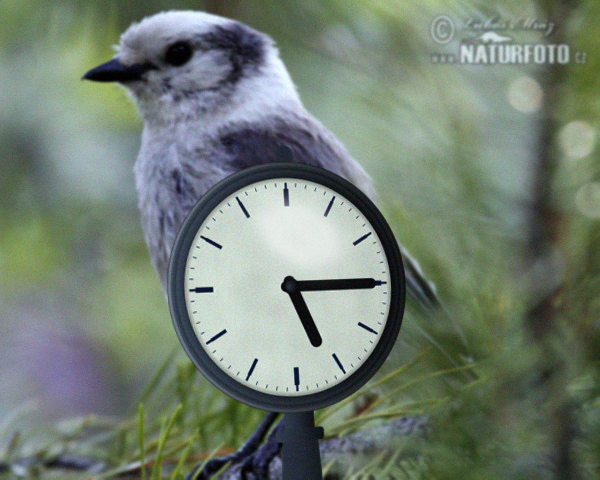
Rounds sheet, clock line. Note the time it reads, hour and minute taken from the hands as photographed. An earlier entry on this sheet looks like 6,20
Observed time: 5,15
